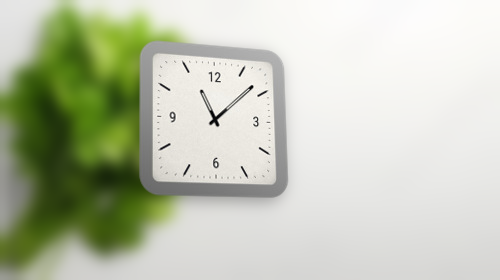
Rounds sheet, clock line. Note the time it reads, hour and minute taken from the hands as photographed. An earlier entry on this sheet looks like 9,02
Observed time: 11,08
